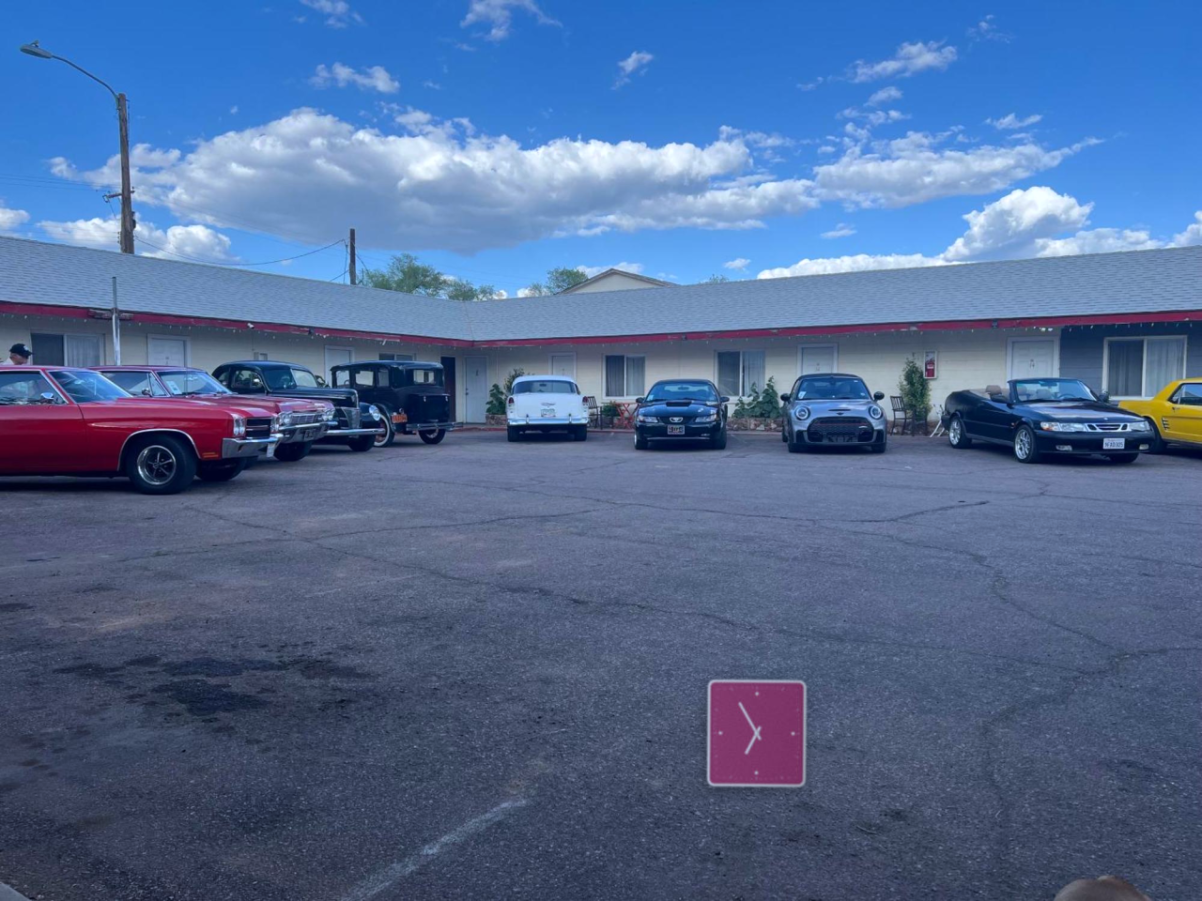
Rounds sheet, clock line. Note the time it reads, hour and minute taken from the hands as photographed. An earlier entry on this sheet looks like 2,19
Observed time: 6,55
